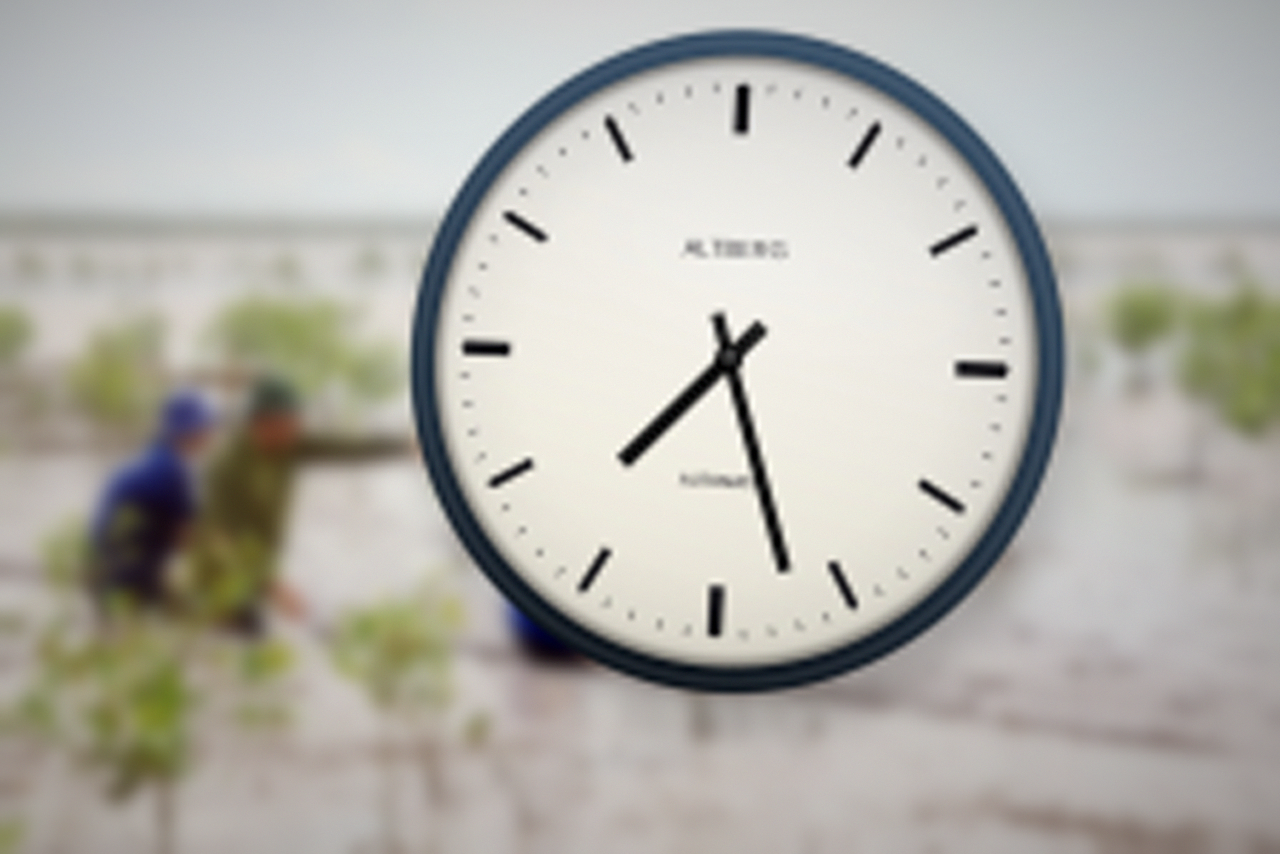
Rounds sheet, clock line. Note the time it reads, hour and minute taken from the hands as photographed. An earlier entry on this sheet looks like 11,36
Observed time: 7,27
